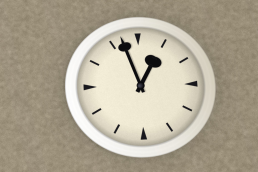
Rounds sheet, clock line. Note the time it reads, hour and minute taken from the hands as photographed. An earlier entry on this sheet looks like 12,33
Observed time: 12,57
